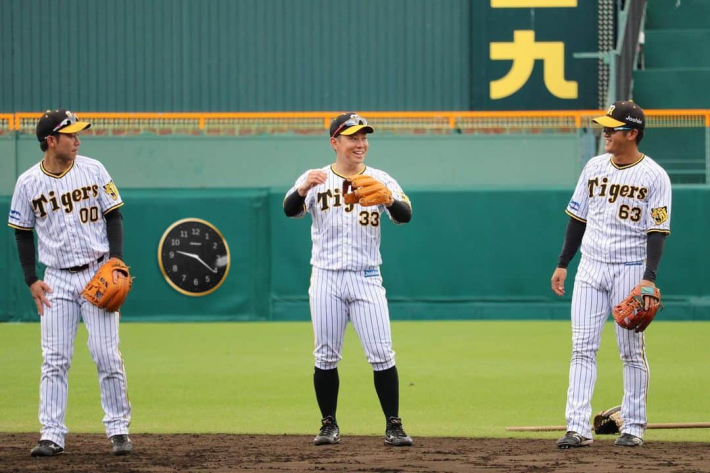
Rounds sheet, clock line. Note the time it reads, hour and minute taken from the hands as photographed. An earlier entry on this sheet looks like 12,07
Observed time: 9,21
